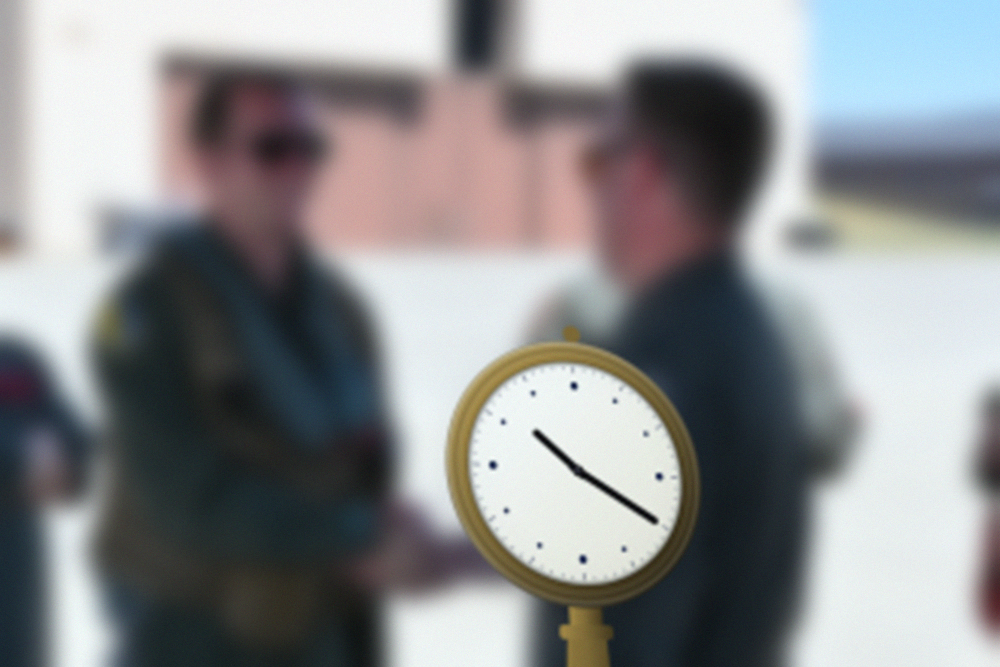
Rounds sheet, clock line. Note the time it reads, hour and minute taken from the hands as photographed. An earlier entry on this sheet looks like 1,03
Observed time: 10,20
